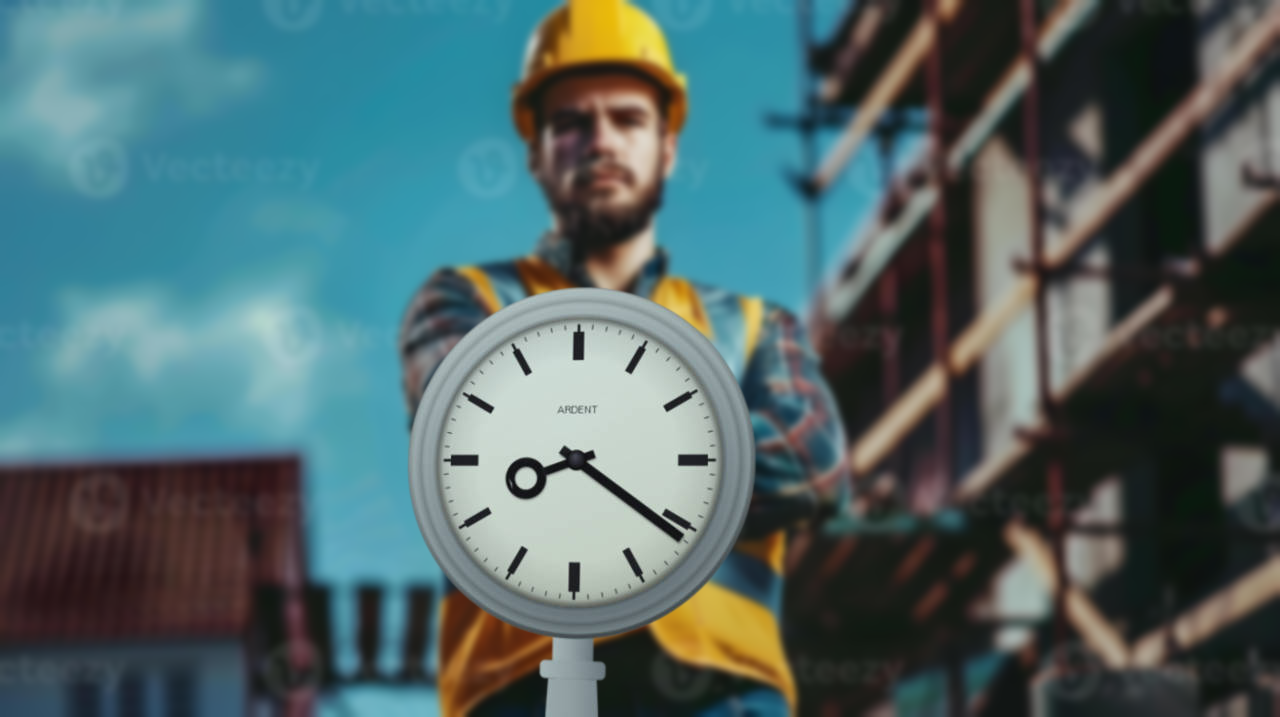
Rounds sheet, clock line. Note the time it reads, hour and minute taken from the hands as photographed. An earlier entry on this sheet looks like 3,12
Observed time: 8,21
